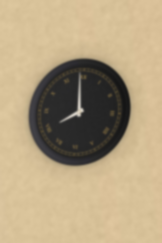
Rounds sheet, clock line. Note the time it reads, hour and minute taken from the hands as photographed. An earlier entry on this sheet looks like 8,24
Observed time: 7,59
